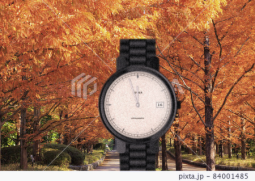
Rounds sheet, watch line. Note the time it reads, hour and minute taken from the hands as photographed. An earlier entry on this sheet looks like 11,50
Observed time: 11,57
